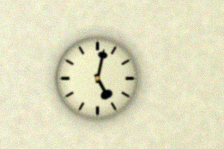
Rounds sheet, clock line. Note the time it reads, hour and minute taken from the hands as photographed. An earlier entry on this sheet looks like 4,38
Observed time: 5,02
